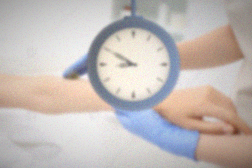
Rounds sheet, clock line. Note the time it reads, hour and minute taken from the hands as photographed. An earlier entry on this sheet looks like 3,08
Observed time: 8,50
